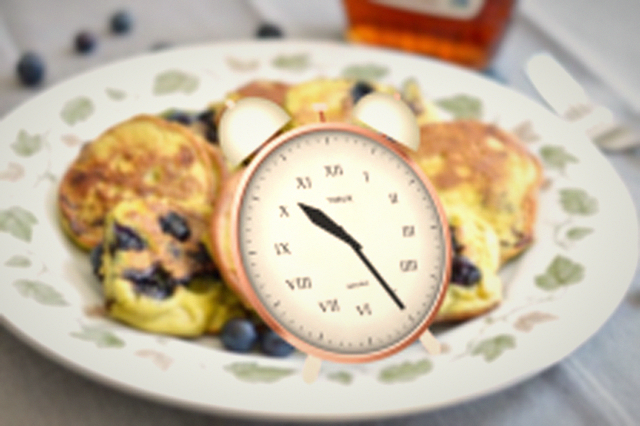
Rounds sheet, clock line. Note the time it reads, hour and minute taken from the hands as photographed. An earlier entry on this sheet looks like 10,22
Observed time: 10,25
